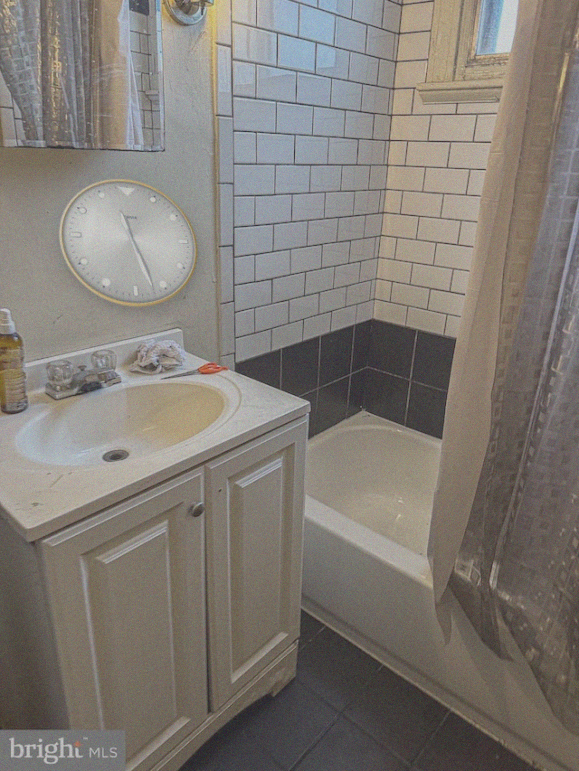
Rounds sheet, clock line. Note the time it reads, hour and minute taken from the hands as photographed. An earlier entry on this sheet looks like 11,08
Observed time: 11,27
